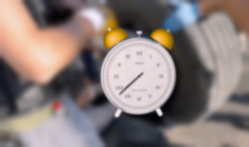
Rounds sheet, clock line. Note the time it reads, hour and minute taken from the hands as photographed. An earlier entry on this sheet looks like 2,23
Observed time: 7,38
